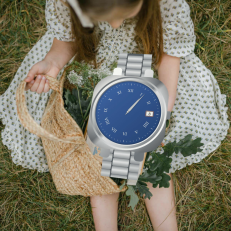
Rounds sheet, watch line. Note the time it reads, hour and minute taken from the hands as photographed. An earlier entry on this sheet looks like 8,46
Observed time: 1,06
